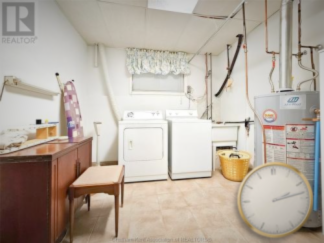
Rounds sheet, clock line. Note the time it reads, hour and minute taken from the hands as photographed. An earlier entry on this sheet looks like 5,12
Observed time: 2,13
